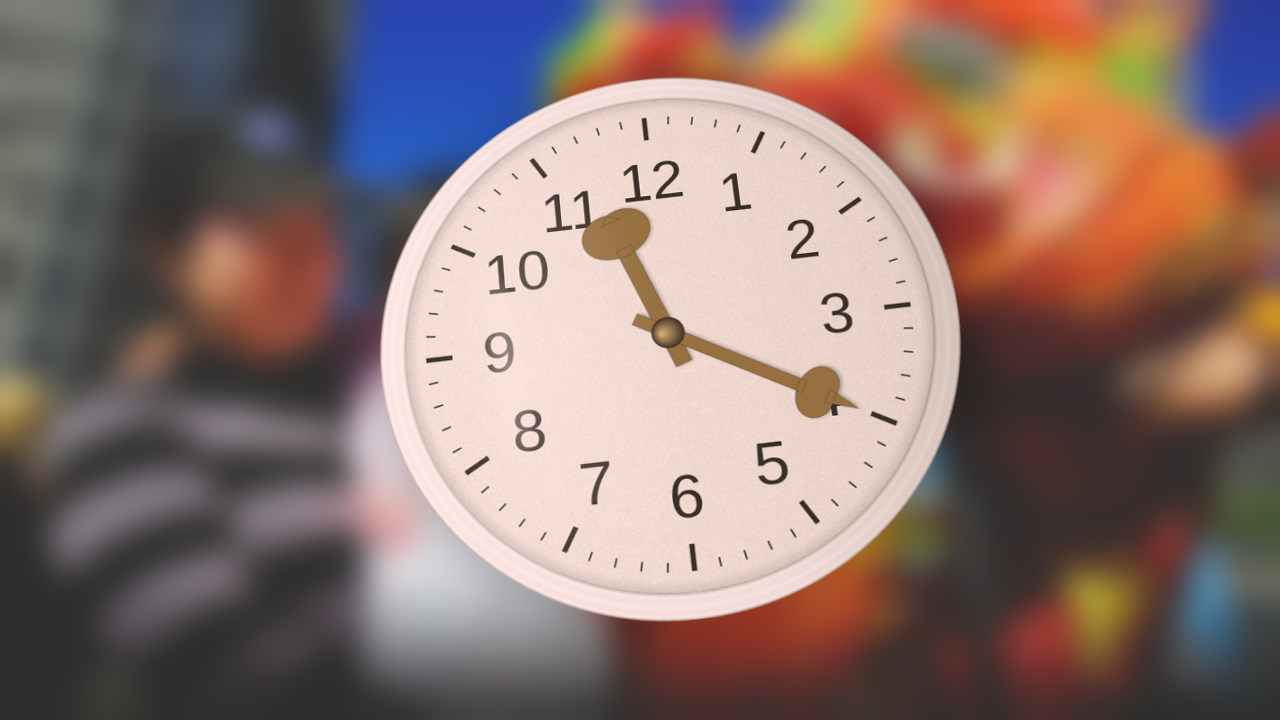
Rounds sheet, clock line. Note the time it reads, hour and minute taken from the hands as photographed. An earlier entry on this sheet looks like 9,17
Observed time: 11,20
